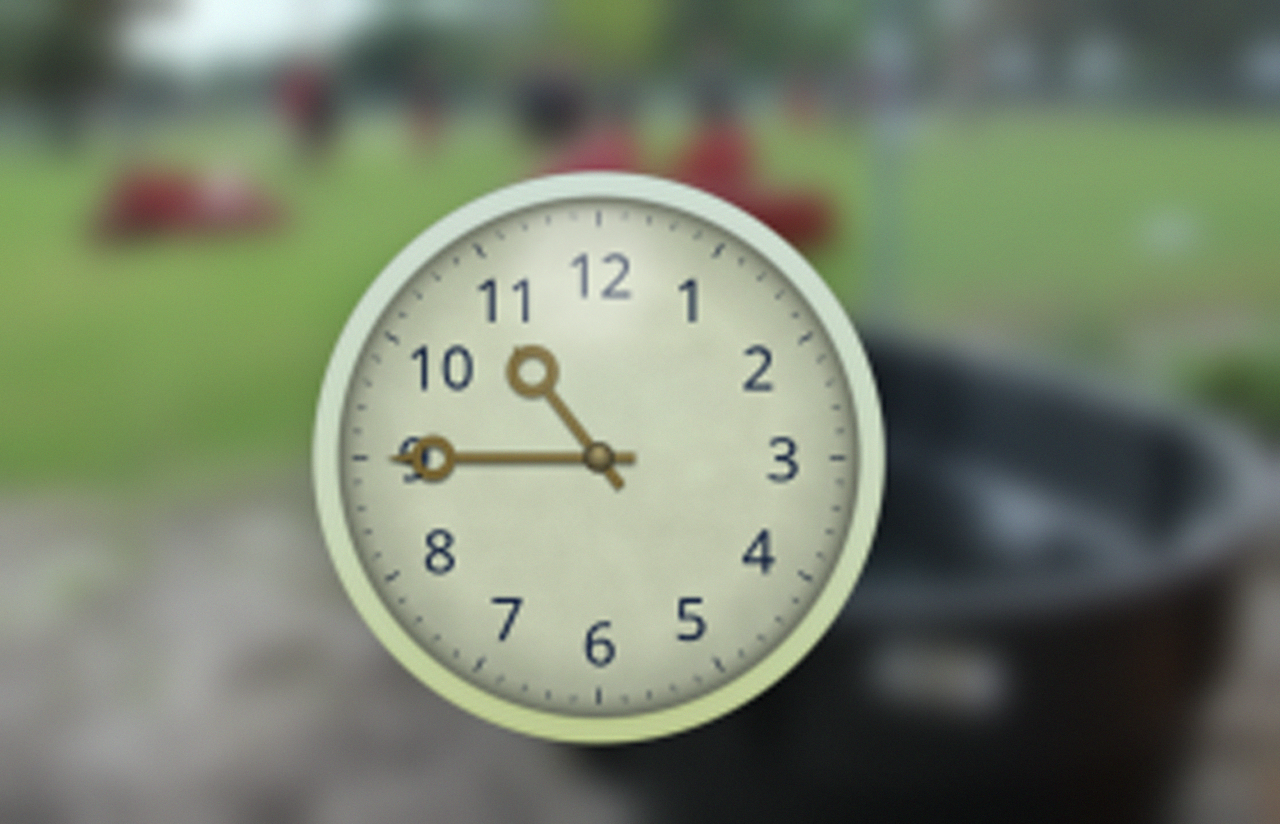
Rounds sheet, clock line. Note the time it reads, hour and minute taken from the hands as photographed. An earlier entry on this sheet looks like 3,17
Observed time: 10,45
